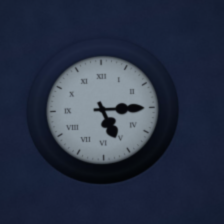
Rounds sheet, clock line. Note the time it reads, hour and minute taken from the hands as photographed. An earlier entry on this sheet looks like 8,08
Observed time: 5,15
